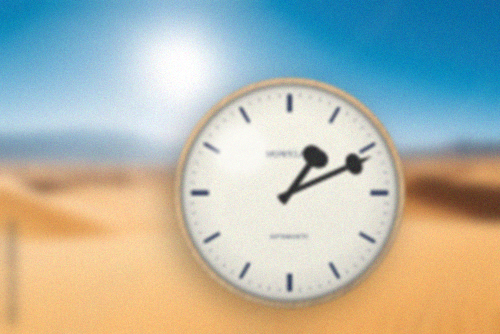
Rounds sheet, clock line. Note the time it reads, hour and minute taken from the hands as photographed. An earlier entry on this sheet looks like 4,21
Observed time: 1,11
